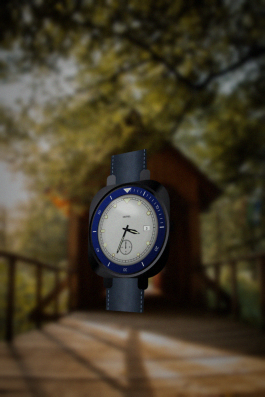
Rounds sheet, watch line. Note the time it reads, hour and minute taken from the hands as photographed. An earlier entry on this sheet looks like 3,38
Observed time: 3,34
